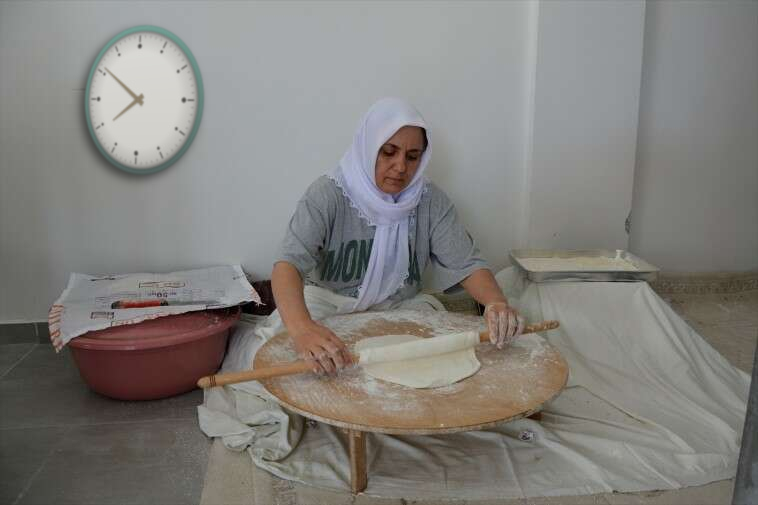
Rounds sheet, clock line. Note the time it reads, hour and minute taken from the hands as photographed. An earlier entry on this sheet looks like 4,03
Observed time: 7,51
